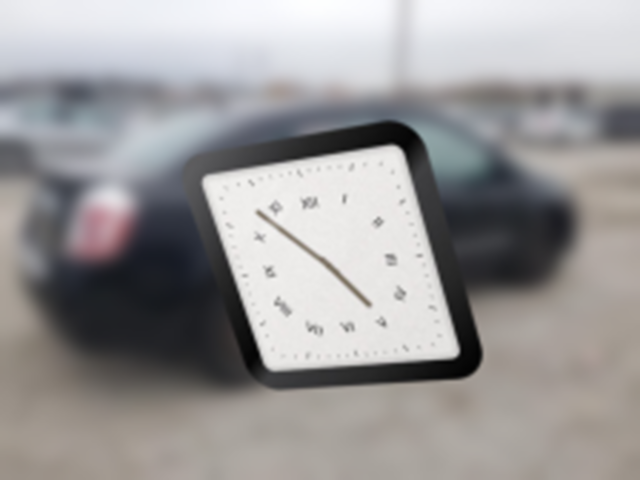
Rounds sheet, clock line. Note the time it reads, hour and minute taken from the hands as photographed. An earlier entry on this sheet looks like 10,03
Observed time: 4,53
